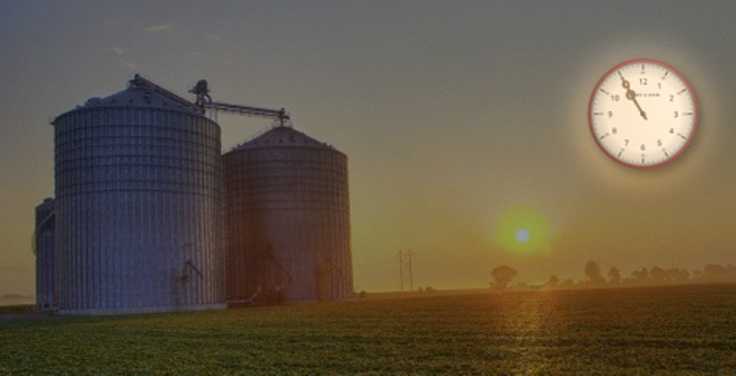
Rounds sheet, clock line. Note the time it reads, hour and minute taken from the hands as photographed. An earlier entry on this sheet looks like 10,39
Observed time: 10,55
